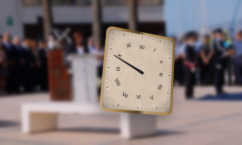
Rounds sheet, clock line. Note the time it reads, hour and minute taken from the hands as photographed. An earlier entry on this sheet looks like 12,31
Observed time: 9,49
